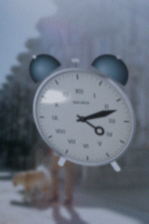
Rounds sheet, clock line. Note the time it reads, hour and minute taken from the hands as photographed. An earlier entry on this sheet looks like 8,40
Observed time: 4,12
